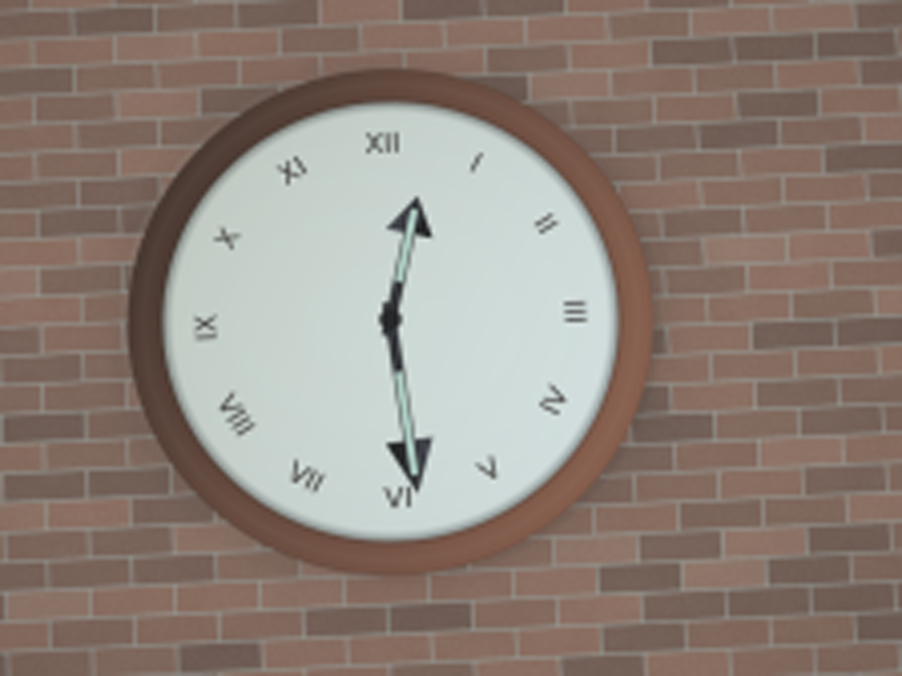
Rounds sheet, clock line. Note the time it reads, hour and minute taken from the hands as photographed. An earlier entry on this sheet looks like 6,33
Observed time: 12,29
